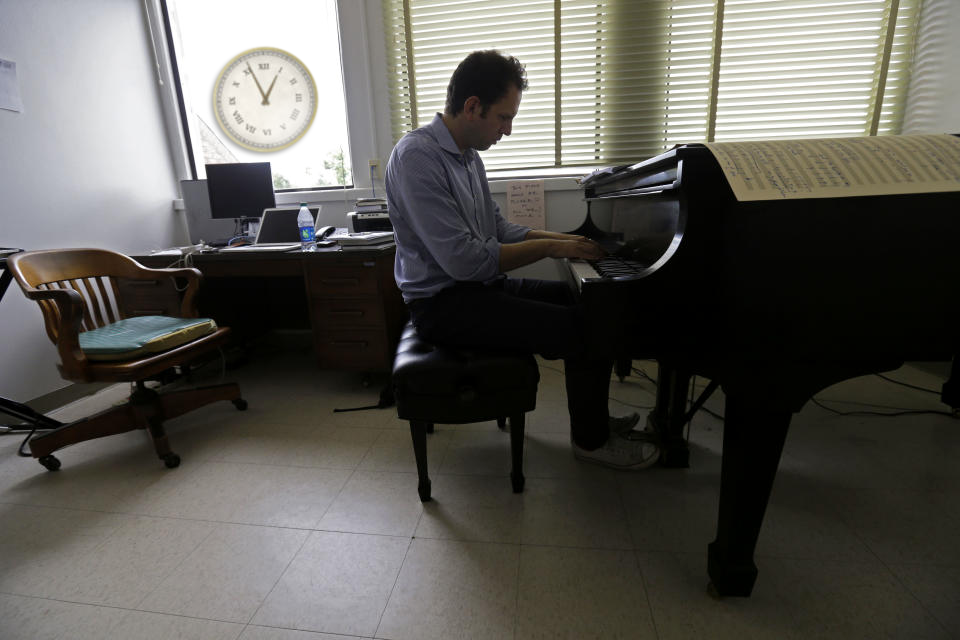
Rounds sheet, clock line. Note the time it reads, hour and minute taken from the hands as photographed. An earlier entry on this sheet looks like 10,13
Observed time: 12,56
